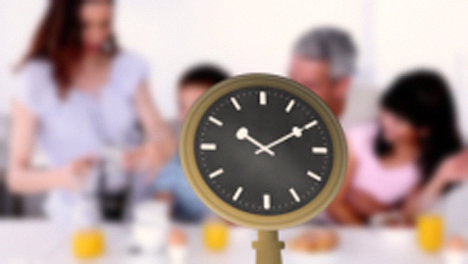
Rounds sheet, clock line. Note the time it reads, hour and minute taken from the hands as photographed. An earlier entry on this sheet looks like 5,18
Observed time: 10,10
